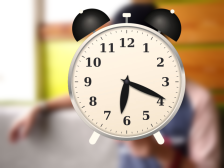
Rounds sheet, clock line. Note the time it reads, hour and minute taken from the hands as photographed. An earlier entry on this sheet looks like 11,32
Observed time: 6,19
